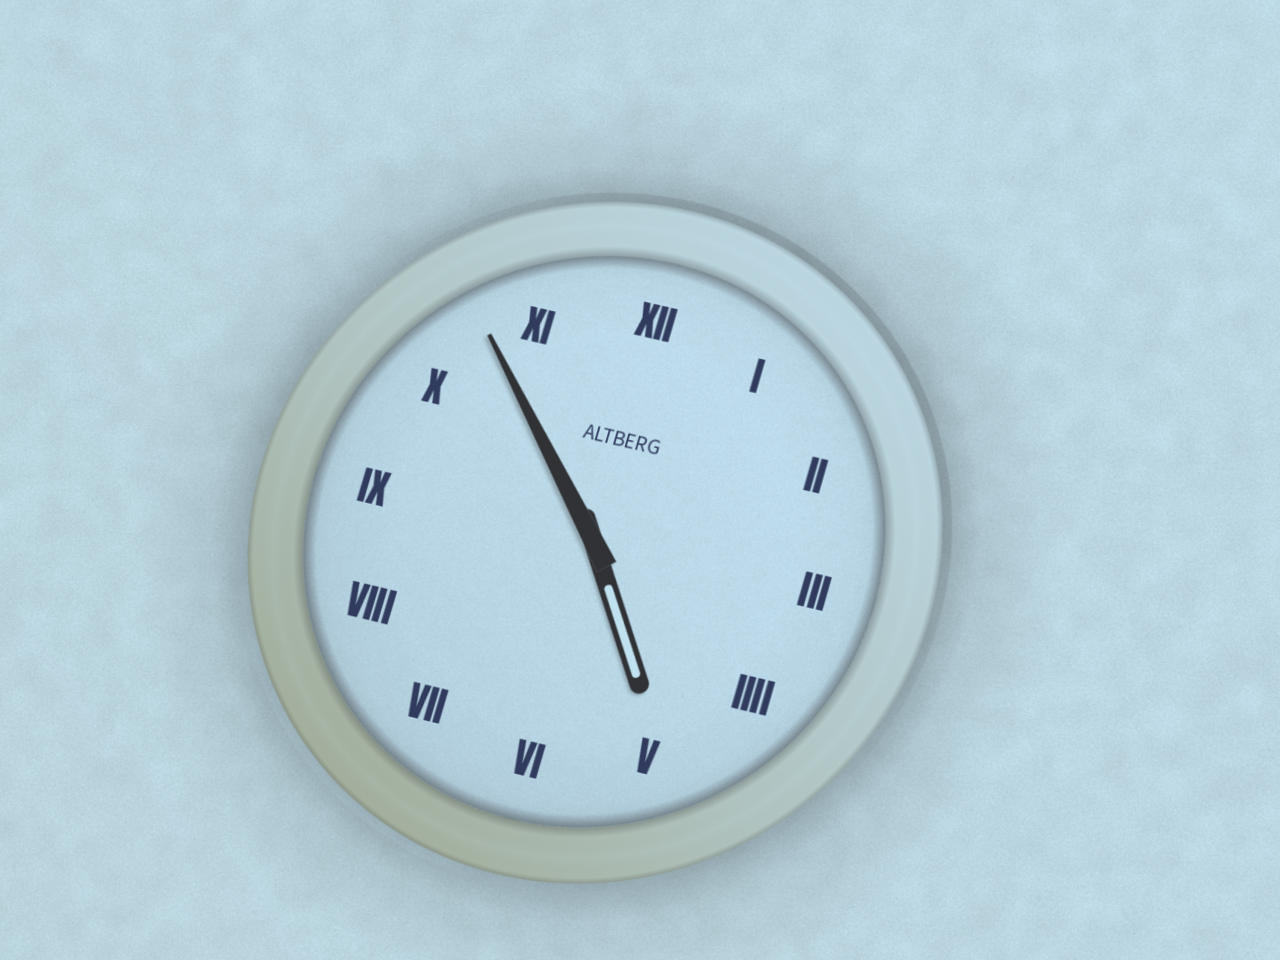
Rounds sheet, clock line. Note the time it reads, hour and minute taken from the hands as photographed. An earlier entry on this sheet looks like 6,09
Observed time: 4,53
